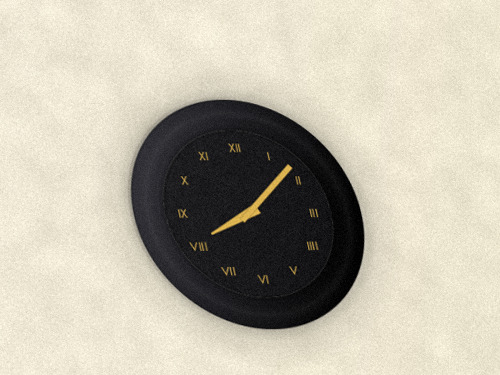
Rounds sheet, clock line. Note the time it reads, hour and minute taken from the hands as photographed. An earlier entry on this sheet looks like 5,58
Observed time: 8,08
